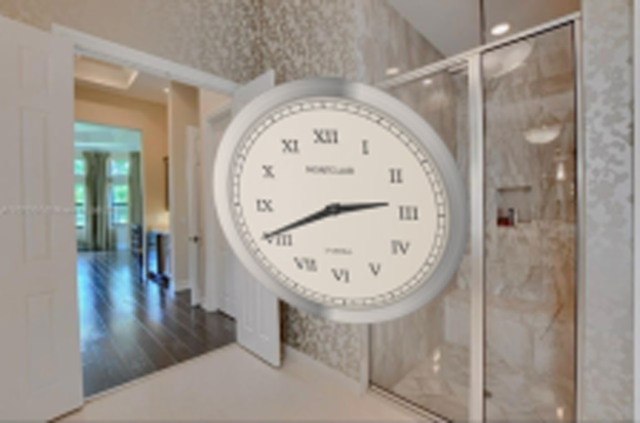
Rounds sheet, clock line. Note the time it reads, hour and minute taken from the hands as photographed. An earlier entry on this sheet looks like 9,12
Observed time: 2,41
